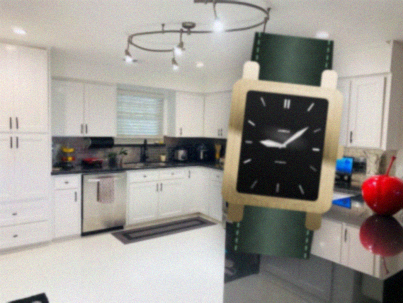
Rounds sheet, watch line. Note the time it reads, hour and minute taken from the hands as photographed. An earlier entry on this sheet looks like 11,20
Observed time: 9,08
